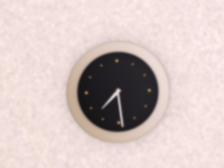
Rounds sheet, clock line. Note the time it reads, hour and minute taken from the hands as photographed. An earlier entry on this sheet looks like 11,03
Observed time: 7,29
